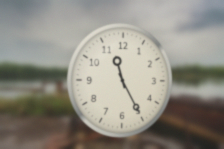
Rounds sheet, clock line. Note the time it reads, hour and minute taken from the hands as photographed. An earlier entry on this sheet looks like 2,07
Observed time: 11,25
